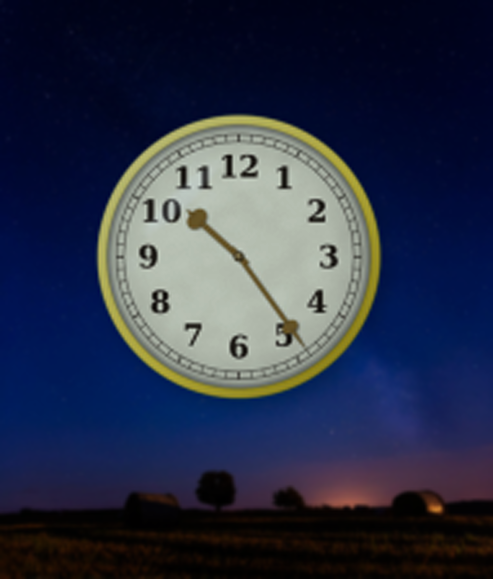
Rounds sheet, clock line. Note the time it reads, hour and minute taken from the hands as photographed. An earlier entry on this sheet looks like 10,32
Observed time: 10,24
